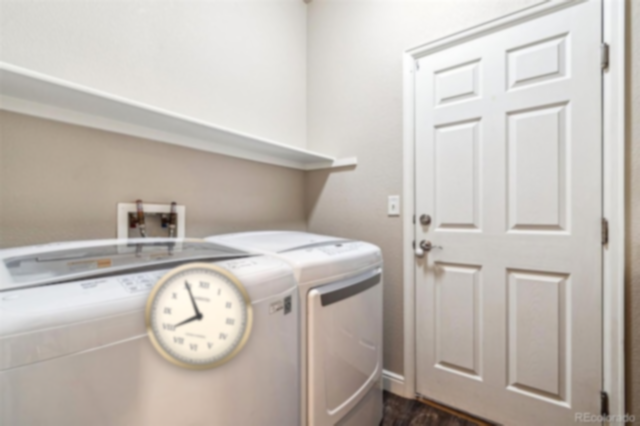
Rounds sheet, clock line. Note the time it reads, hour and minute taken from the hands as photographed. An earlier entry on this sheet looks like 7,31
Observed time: 7,55
